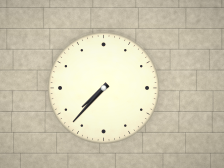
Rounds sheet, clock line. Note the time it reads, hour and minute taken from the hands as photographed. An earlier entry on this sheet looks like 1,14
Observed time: 7,37
